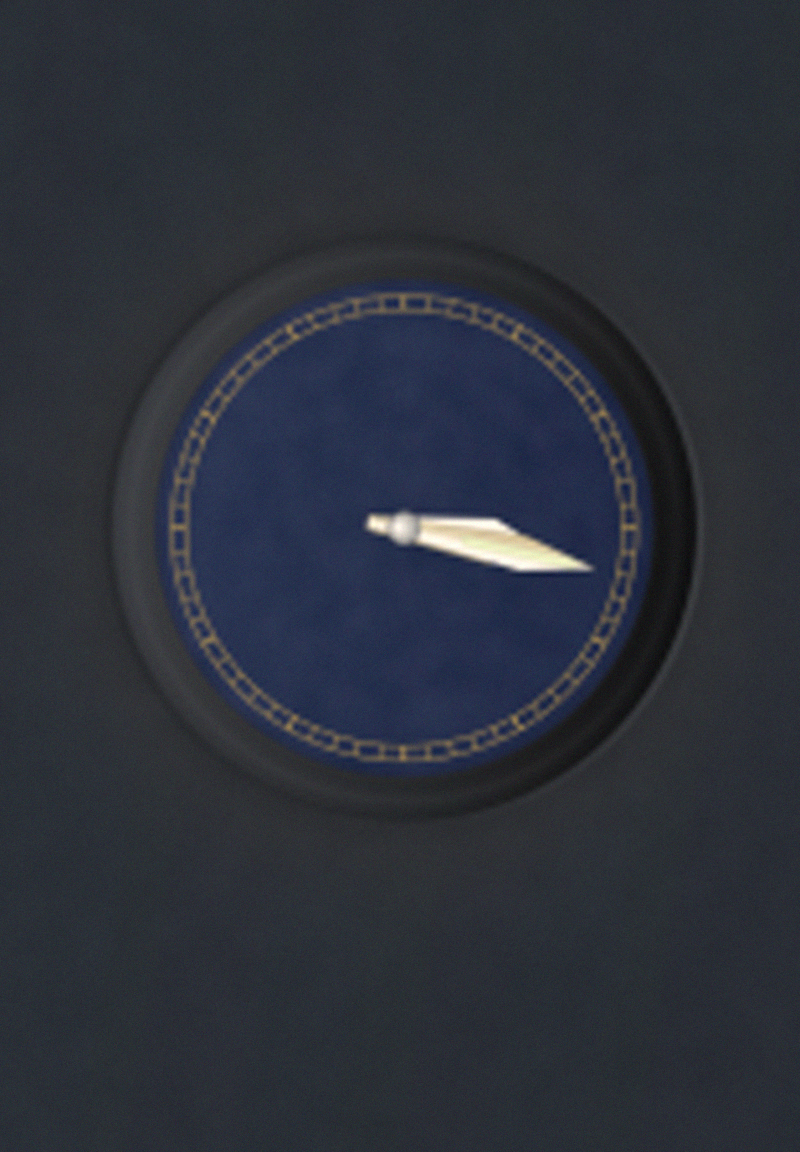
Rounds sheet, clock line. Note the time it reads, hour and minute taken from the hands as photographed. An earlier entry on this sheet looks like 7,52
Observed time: 3,17
